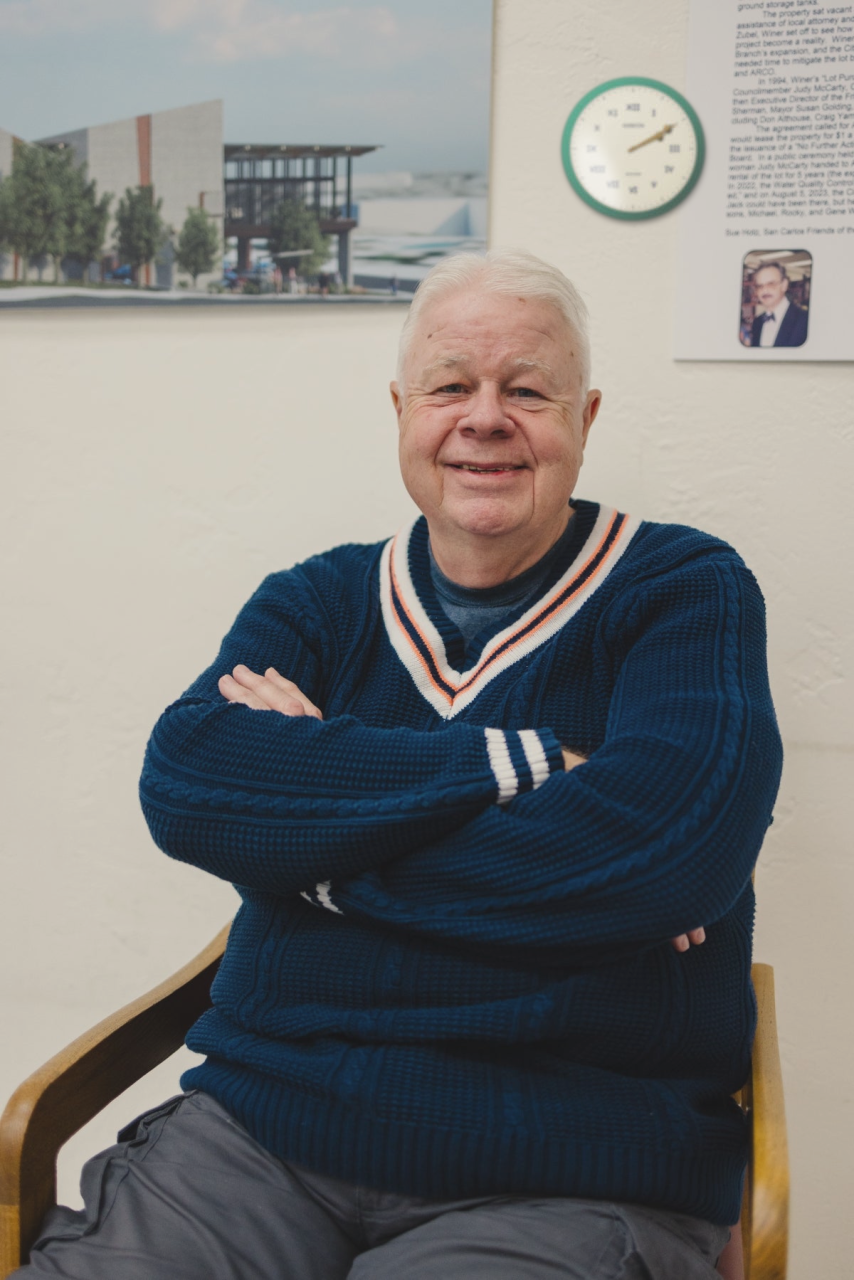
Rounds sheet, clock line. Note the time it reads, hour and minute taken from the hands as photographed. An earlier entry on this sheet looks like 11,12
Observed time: 2,10
